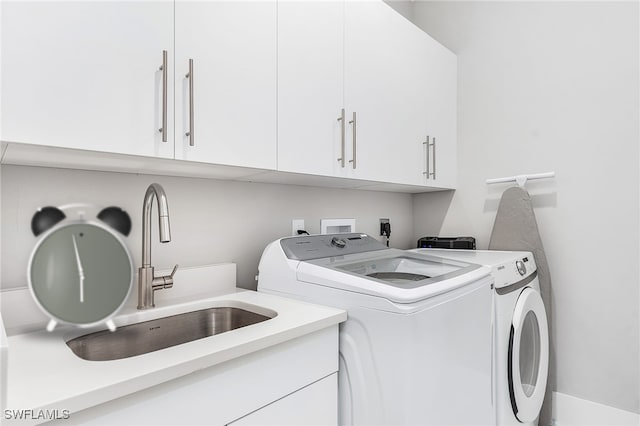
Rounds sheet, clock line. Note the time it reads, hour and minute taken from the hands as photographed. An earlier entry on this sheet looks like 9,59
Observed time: 5,58
